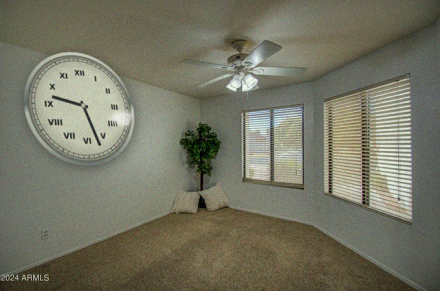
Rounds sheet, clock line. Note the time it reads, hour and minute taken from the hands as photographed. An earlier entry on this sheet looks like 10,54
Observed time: 9,27
